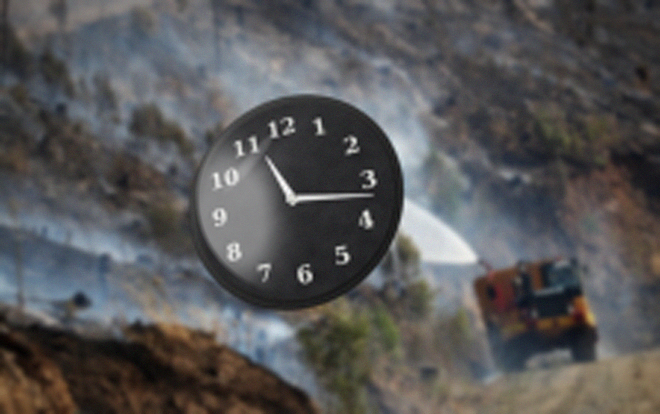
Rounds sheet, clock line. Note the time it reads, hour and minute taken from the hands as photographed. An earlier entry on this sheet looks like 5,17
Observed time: 11,17
